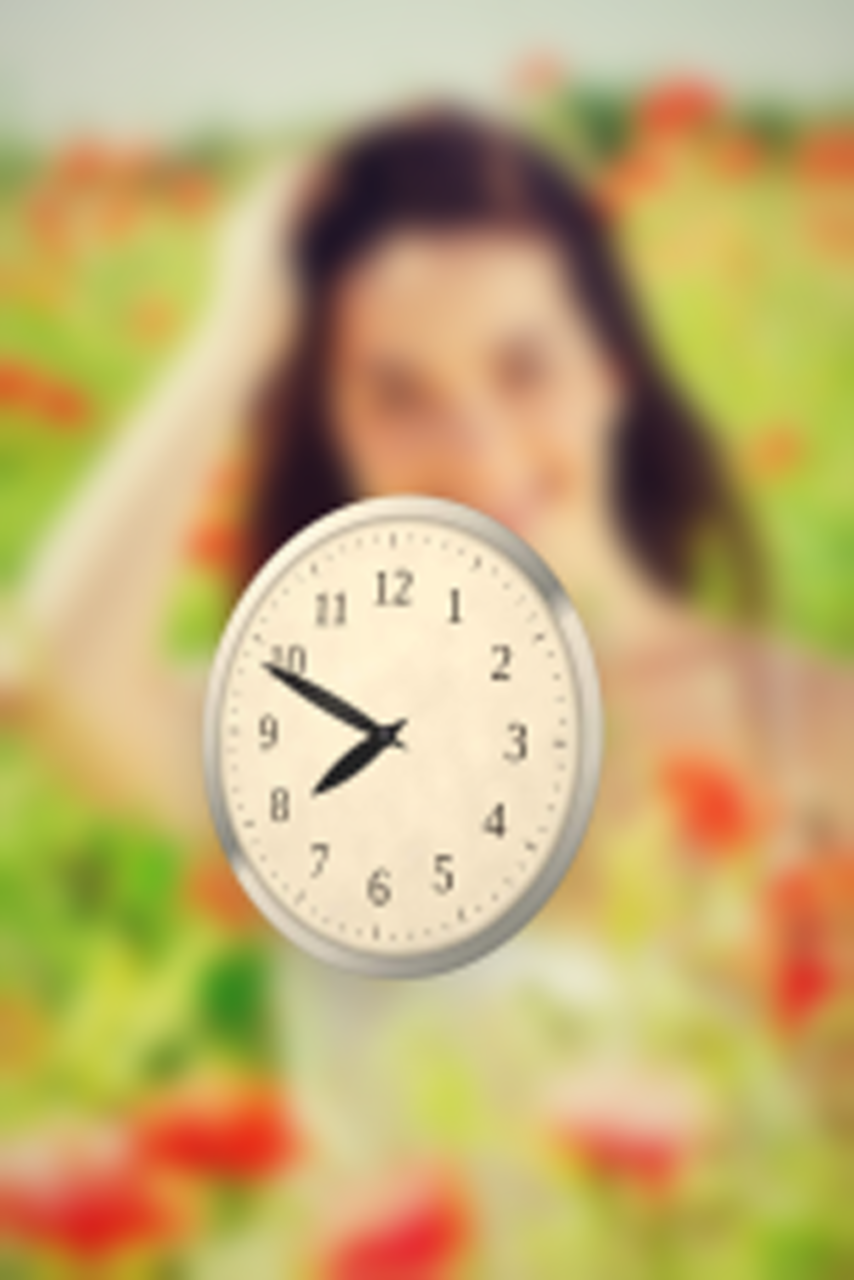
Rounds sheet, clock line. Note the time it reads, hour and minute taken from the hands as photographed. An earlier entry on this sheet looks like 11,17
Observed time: 7,49
